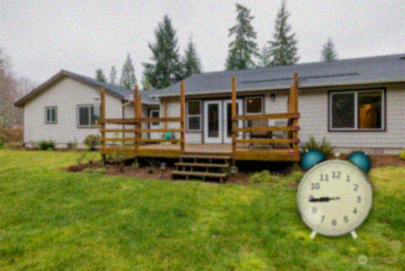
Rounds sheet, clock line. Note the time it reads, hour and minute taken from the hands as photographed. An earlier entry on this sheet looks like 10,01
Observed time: 8,44
